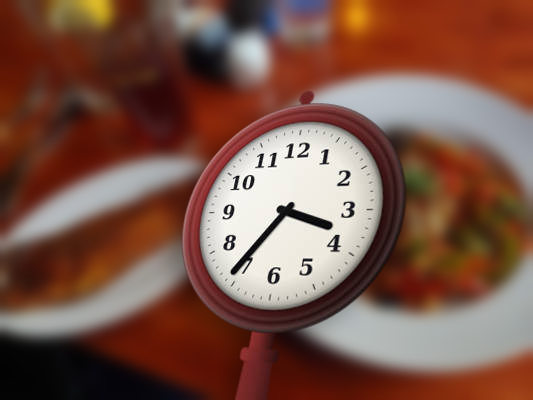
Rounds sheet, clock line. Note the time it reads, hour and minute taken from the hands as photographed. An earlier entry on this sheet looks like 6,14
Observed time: 3,36
